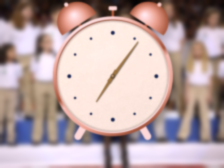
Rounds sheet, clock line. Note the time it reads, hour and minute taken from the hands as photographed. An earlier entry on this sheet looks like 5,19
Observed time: 7,06
